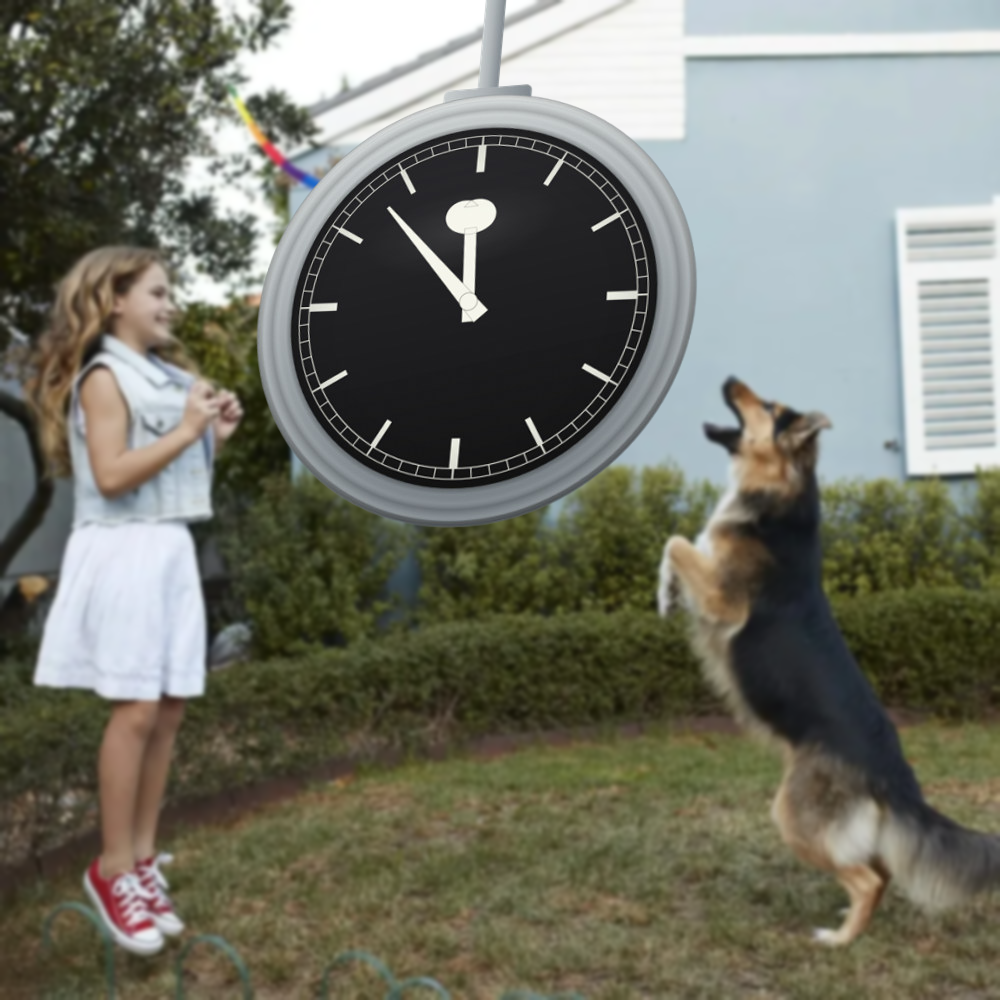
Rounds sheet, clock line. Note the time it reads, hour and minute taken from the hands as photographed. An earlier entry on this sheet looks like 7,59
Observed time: 11,53
